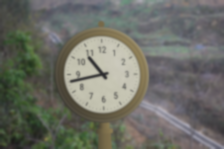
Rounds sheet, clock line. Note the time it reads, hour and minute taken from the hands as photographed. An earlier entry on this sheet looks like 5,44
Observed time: 10,43
